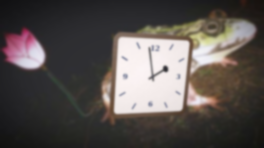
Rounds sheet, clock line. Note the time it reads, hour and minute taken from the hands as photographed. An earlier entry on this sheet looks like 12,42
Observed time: 1,58
